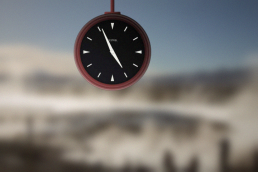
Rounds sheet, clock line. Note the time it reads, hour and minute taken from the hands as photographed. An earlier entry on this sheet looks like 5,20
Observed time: 4,56
